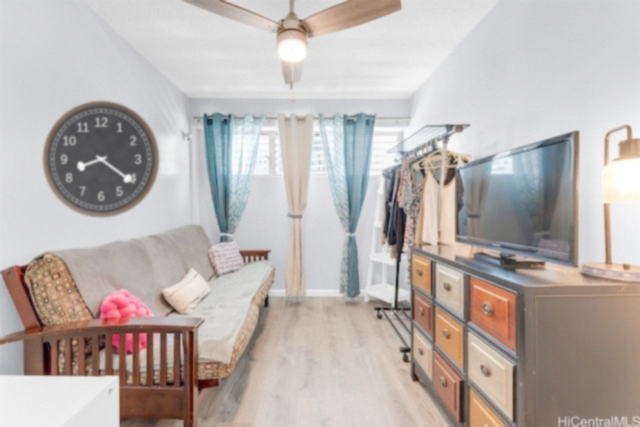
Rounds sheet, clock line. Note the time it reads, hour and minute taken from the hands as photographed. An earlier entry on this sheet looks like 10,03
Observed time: 8,21
